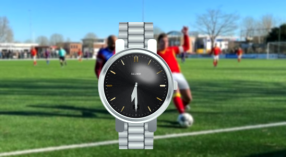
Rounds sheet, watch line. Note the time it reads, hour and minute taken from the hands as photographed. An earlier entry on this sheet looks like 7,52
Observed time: 6,30
